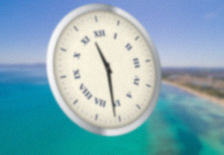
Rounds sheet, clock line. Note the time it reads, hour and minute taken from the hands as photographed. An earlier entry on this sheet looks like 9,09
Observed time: 11,31
